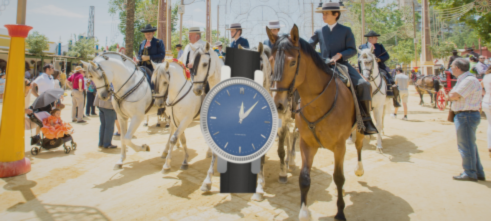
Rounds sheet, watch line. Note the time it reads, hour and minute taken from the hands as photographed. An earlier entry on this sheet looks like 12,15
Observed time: 12,07
